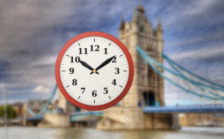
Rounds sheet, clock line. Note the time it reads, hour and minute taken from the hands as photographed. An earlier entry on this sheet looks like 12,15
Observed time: 10,09
